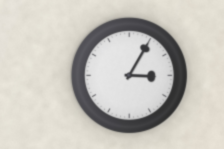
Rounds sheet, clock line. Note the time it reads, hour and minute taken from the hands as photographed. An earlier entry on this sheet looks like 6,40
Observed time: 3,05
